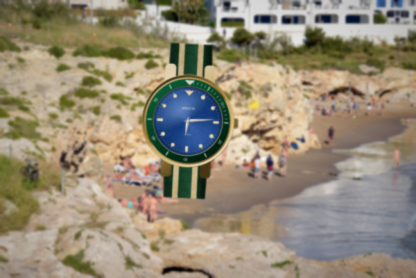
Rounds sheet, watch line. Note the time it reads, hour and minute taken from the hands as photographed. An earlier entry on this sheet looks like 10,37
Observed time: 6,14
